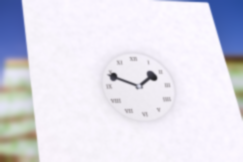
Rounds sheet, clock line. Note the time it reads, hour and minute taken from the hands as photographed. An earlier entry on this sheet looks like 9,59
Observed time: 1,49
